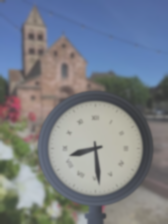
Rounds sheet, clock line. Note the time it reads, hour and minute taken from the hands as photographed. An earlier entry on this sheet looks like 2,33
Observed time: 8,29
